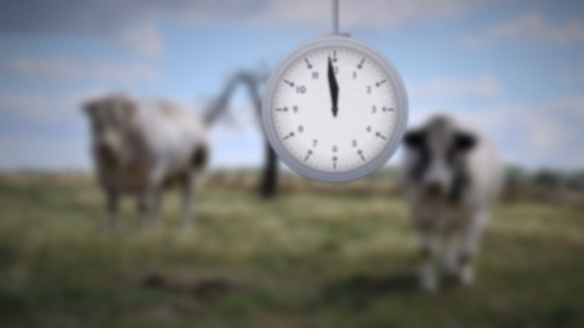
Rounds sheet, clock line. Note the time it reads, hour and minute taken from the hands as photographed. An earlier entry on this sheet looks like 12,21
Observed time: 11,59
